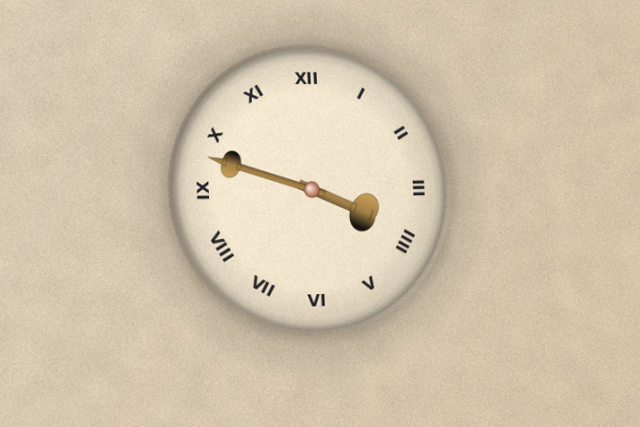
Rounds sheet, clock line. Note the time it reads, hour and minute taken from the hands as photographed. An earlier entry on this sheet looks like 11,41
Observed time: 3,48
